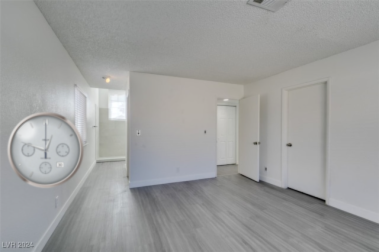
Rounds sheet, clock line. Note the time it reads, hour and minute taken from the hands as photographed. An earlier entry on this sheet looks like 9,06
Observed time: 12,48
